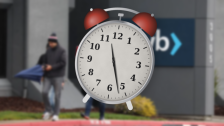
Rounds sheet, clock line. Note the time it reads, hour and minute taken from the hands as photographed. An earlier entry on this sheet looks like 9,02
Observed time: 11,27
